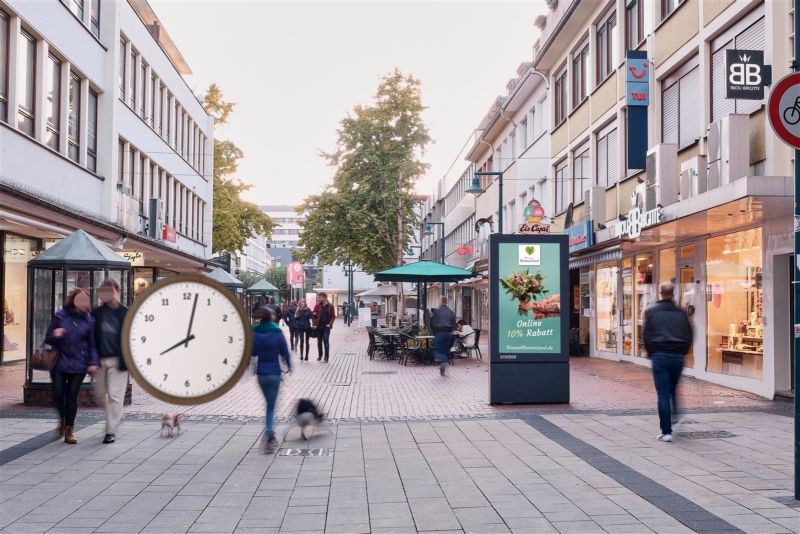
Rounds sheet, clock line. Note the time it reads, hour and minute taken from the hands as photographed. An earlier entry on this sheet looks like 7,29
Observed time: 8,02
